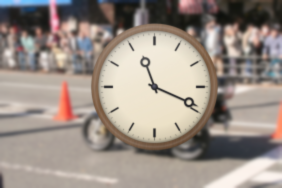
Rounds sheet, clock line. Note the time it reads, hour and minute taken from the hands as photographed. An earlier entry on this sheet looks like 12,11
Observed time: 11,19
